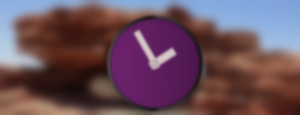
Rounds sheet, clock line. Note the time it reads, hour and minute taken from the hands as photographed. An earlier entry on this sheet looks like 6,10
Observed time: 1,55
